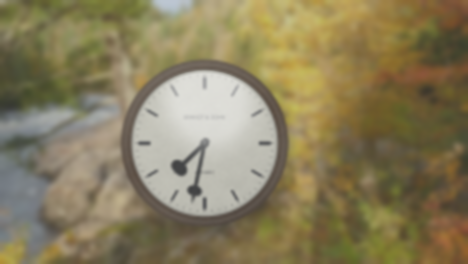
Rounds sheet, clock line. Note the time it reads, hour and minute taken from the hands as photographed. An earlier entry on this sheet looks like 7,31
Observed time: 7,32
